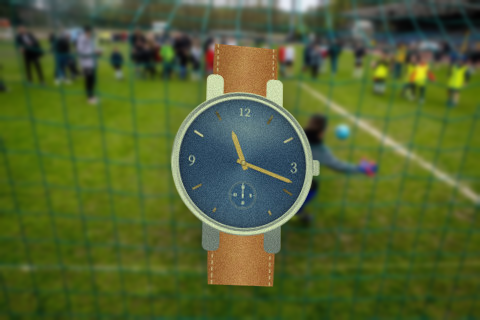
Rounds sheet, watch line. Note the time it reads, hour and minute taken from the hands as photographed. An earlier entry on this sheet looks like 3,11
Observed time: 11,18
